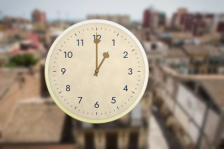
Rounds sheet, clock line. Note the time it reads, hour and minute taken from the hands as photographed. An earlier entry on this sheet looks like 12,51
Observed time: 1,00
